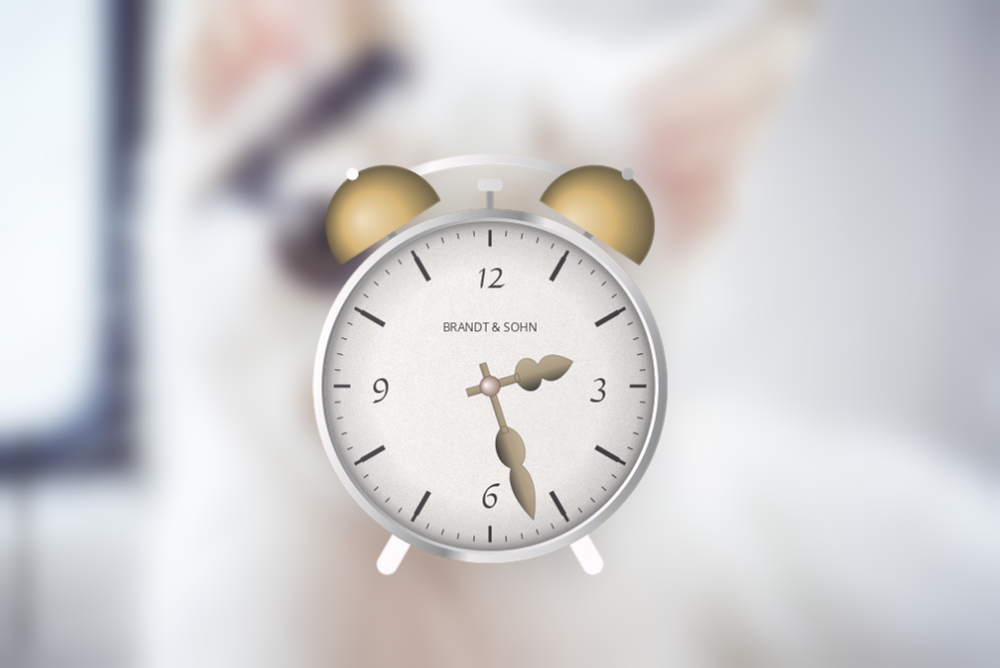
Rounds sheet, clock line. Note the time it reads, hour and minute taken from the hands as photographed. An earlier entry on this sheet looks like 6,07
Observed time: 2,27
